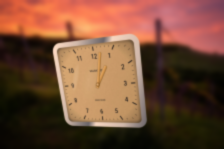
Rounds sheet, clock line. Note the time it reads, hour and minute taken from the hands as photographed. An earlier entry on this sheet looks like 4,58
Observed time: 1,02
